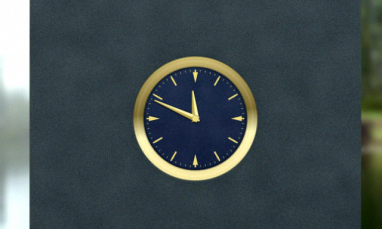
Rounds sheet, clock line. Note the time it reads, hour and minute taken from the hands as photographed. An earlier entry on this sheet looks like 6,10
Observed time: 11,49
